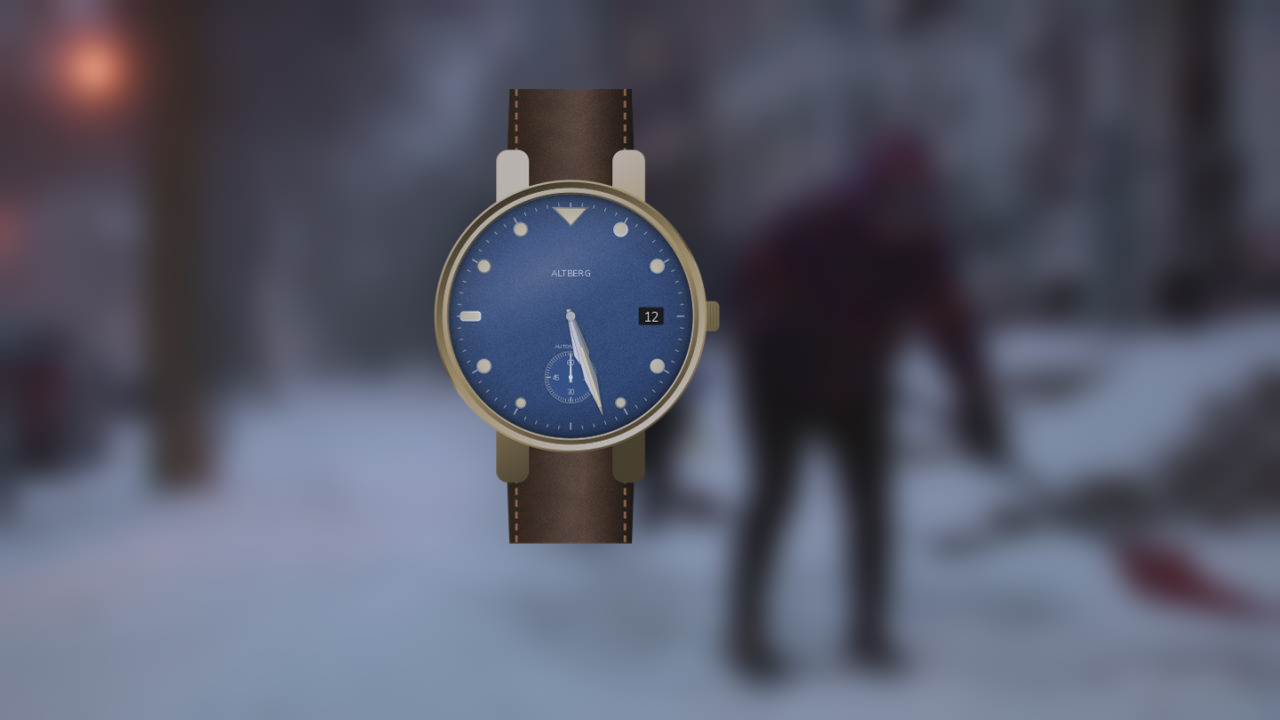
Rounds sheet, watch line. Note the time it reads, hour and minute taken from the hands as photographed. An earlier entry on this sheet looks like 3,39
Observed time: 5,27
